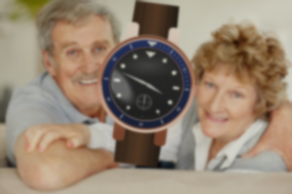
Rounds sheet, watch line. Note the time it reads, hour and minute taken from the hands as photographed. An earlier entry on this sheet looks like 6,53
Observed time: 3,48
